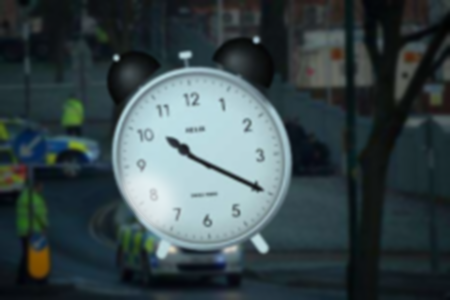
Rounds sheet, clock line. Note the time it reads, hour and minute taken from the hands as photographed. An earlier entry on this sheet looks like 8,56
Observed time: 10,20
